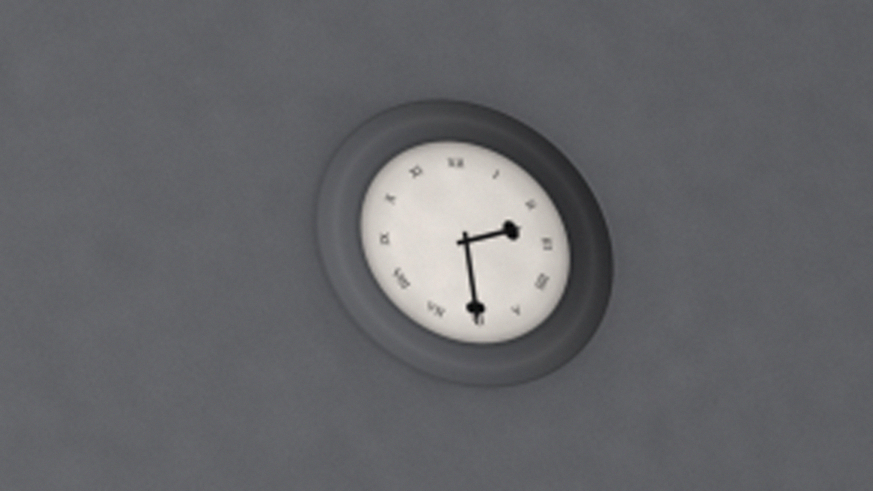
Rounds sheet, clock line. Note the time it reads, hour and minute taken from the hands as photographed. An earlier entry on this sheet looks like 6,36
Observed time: 2,30
